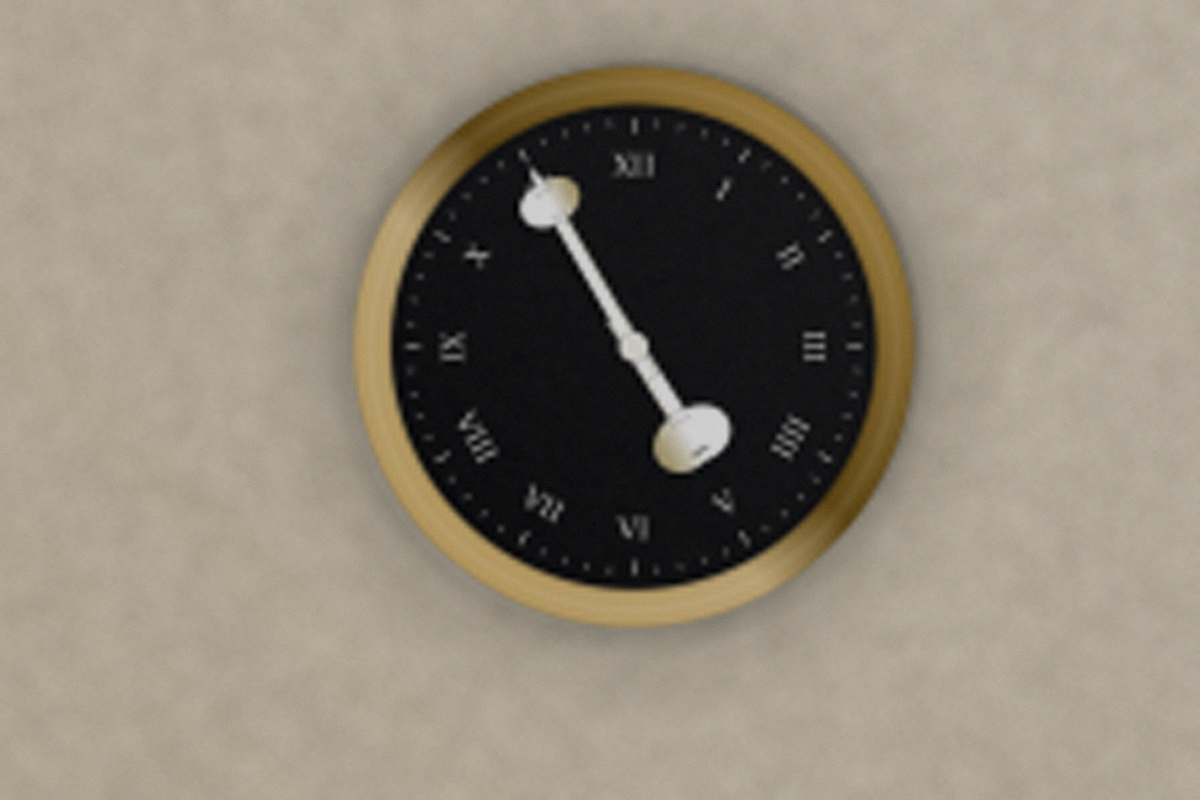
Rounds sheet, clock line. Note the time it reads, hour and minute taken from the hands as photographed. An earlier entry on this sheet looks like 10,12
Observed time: 4,55
